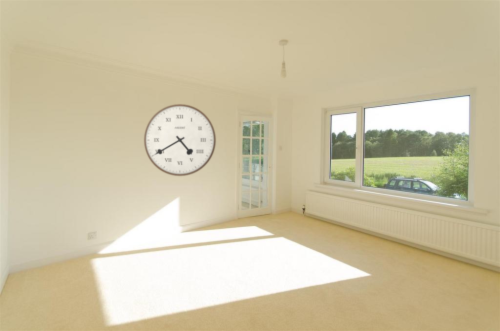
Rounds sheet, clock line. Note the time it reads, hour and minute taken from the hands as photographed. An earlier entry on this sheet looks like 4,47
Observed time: 4,40
